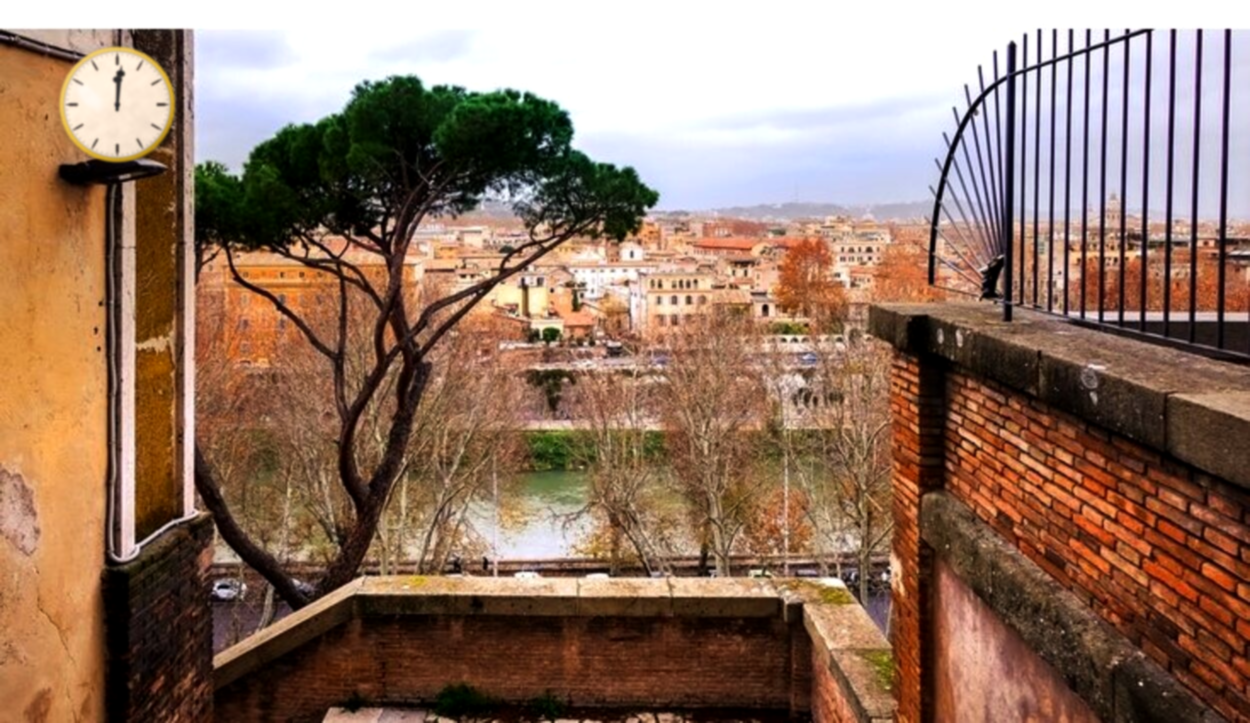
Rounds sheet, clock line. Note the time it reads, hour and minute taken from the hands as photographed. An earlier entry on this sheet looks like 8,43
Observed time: 12,01
